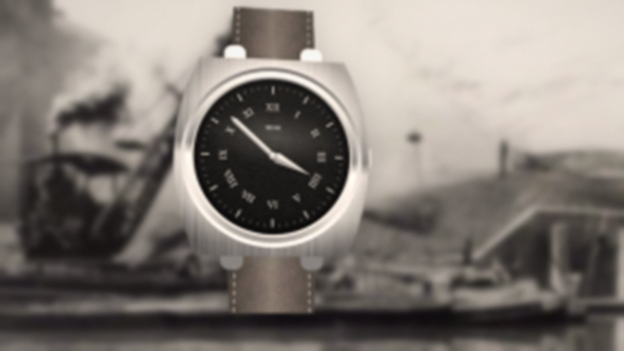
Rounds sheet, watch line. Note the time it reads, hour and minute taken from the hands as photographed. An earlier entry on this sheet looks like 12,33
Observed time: 3,52
